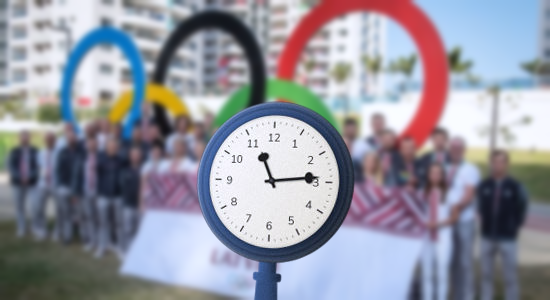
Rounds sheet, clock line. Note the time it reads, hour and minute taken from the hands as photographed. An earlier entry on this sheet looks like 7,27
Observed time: 11,14
